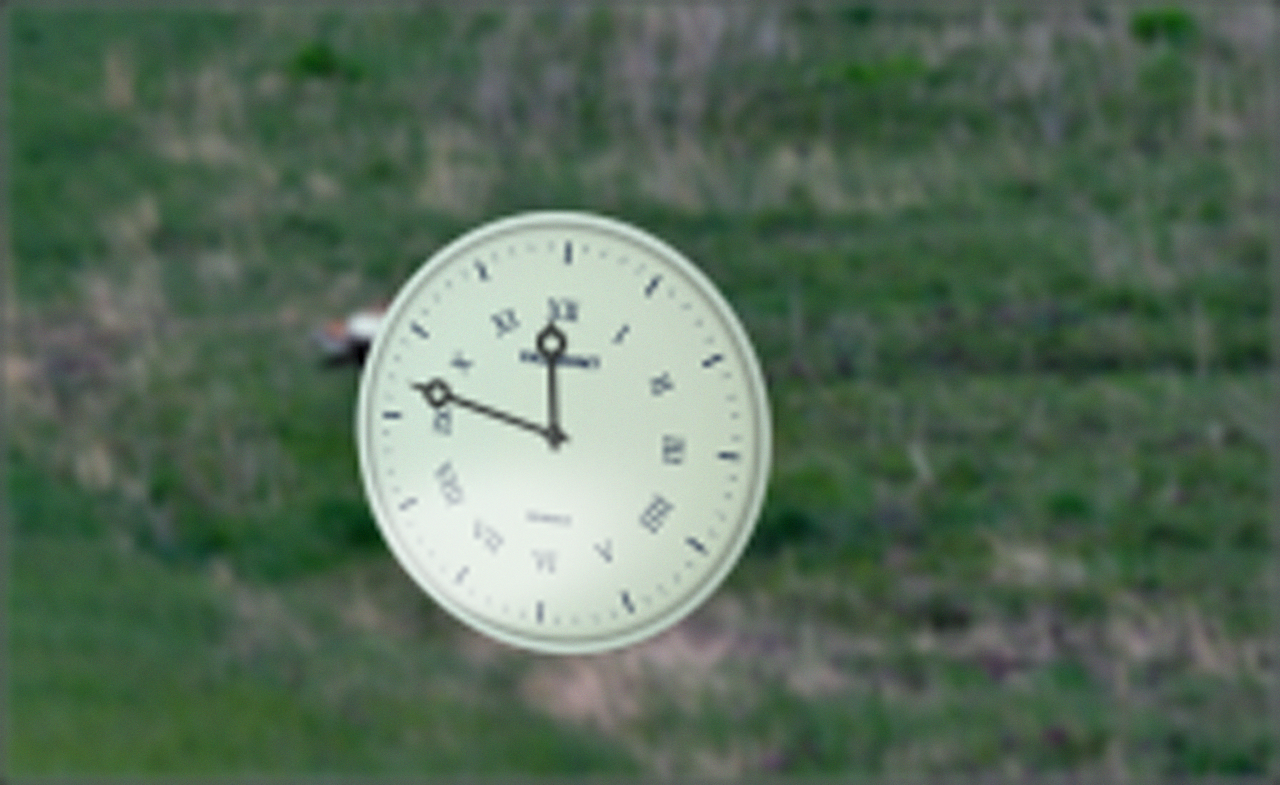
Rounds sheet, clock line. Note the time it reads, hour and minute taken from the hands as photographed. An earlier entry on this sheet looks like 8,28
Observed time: 11,47
